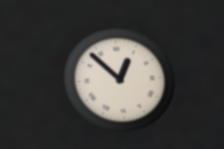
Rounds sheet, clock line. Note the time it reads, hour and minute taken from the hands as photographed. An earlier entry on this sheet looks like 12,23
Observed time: 12,53
